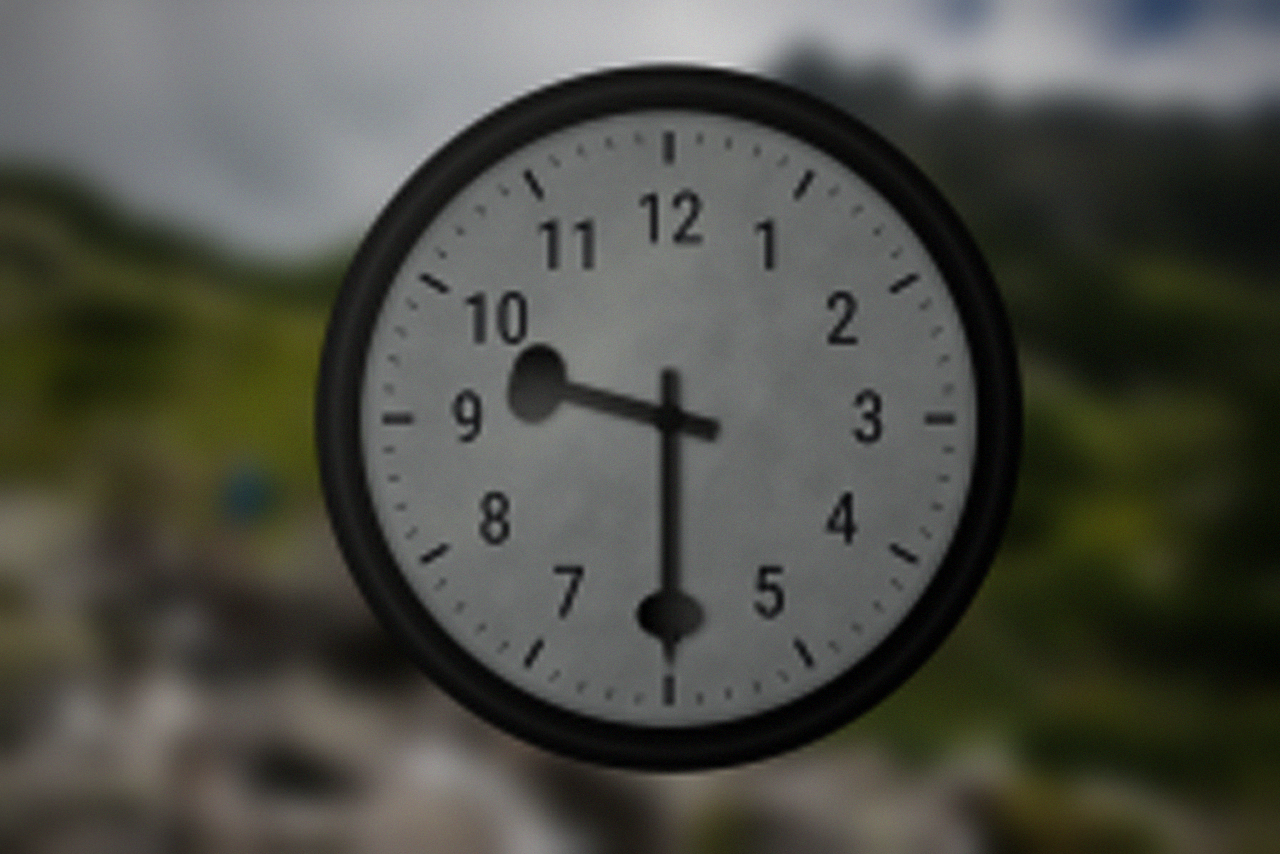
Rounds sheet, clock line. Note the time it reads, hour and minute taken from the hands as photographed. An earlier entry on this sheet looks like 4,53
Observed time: 9,30
